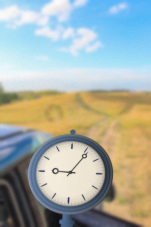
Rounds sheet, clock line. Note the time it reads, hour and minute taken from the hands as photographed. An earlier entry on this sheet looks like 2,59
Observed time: 9,06
